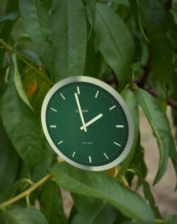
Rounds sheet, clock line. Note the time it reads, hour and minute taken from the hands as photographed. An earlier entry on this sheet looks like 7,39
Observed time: 1,59
